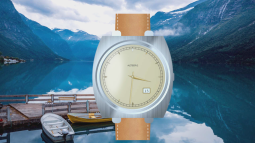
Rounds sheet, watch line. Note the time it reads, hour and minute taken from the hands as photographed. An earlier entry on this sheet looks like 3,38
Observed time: 3,31
